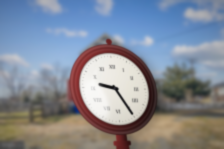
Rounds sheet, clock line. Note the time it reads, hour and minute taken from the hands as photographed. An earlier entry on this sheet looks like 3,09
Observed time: 9,25
